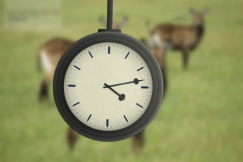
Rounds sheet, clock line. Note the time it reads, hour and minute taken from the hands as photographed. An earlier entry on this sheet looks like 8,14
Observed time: 4,13
